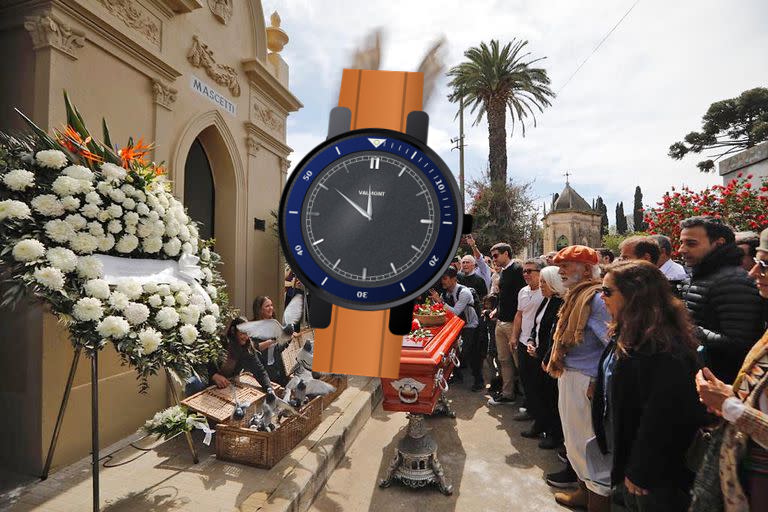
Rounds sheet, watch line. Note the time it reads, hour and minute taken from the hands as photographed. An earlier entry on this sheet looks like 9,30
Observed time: 11,51
